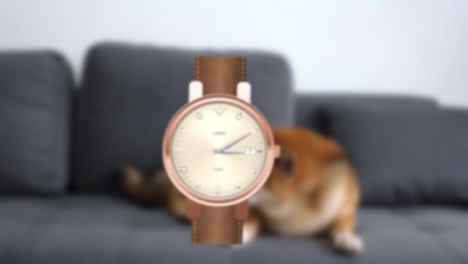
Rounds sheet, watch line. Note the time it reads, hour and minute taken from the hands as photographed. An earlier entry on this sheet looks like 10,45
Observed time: 3,10
